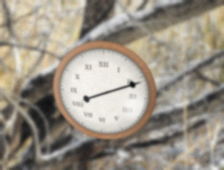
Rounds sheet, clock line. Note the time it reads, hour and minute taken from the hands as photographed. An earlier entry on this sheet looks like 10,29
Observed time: 8,11
